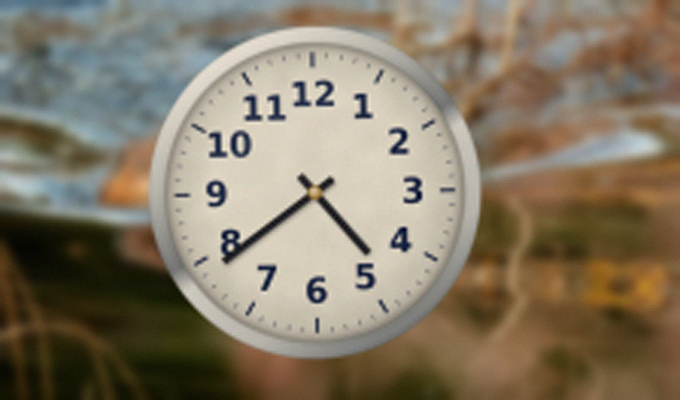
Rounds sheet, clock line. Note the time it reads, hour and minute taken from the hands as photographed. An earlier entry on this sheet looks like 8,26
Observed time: 4,39
